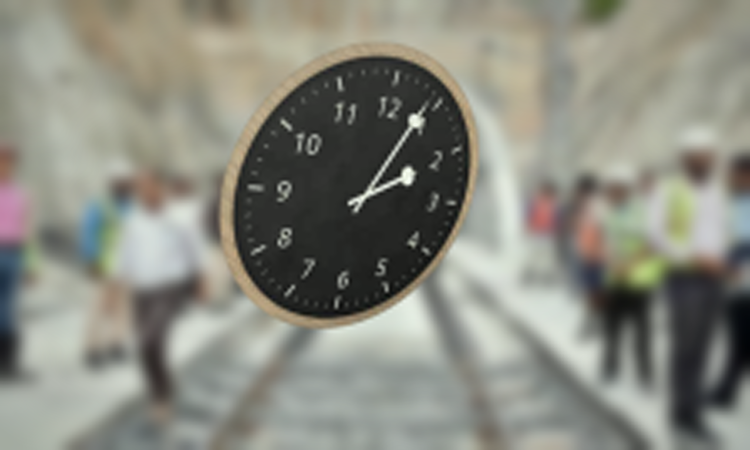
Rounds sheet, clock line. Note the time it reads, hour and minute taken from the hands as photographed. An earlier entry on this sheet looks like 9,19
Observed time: 2,04
